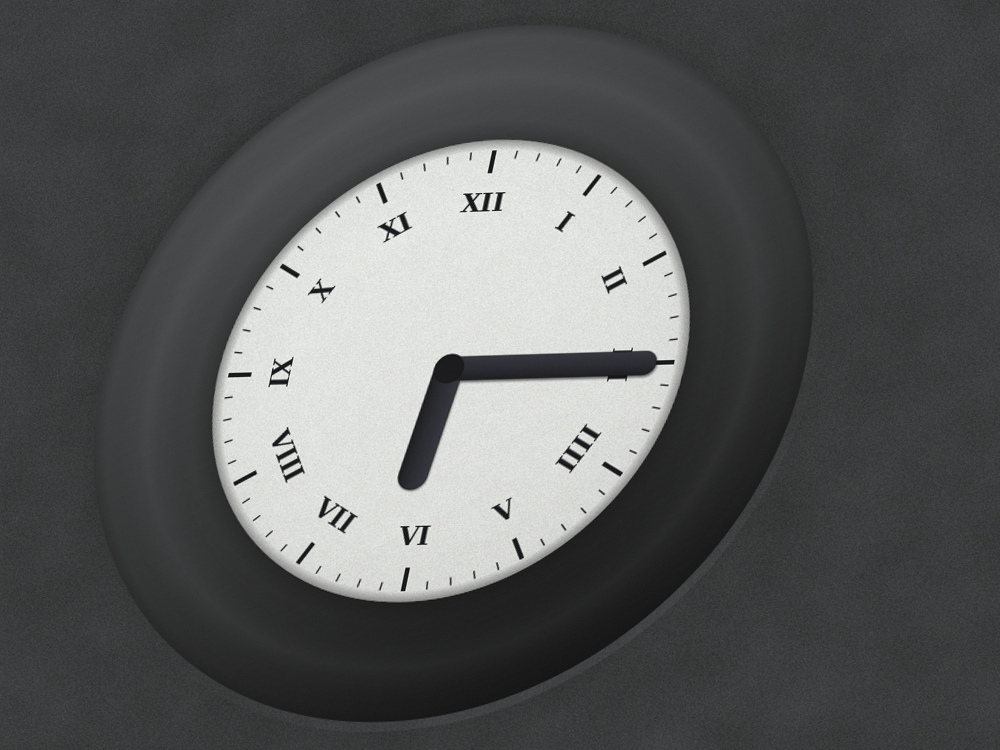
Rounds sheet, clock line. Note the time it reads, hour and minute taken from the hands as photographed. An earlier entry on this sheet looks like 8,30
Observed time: 6,15
